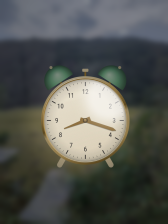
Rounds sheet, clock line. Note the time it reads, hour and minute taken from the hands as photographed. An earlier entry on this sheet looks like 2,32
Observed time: 8,18
